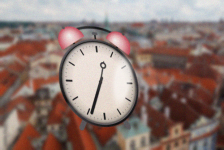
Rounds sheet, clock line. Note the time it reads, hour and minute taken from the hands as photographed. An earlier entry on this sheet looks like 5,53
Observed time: 12,34
